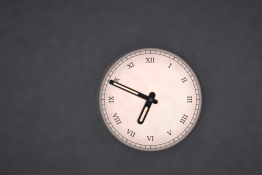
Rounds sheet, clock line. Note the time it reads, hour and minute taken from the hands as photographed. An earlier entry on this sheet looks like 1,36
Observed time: 6,49
